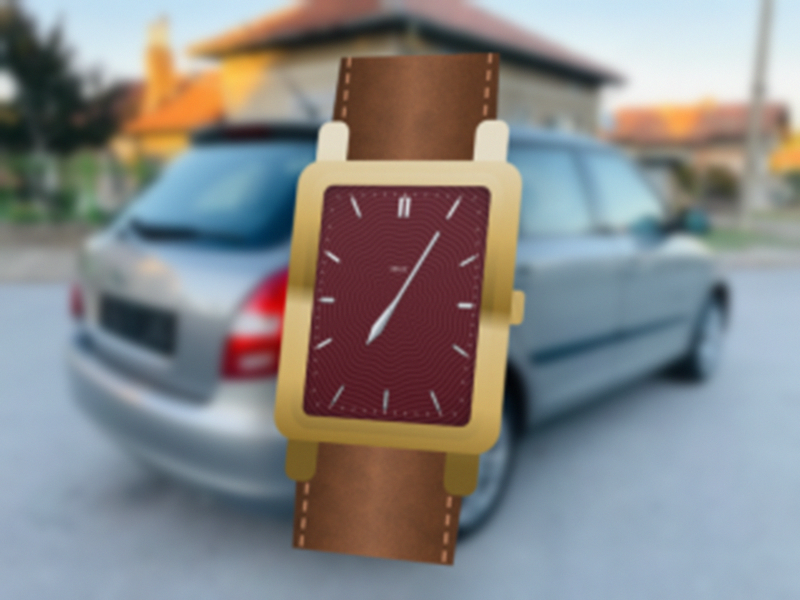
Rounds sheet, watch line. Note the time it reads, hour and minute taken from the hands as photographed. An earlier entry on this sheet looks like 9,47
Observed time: 7,05
